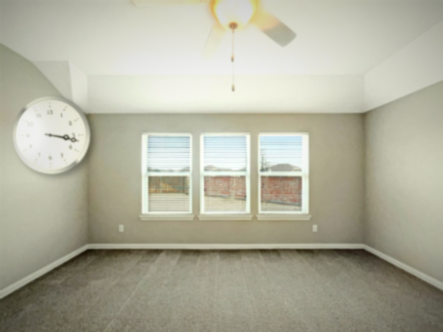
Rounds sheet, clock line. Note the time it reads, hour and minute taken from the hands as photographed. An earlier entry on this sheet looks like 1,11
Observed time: 3,17
